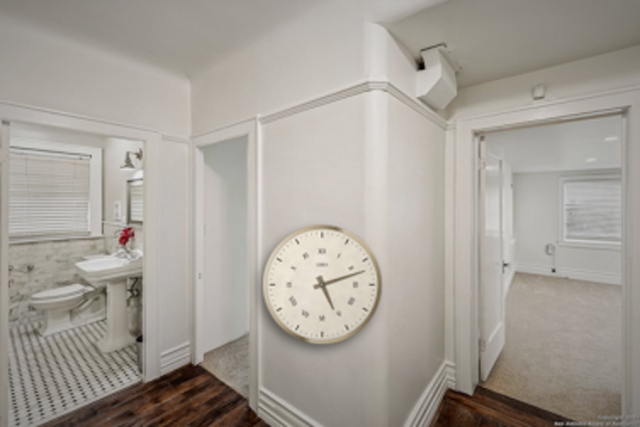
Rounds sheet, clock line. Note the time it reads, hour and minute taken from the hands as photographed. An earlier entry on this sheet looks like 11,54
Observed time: 5,12
